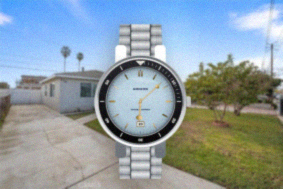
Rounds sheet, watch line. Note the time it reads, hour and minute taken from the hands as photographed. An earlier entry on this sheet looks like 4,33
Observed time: 6,08
